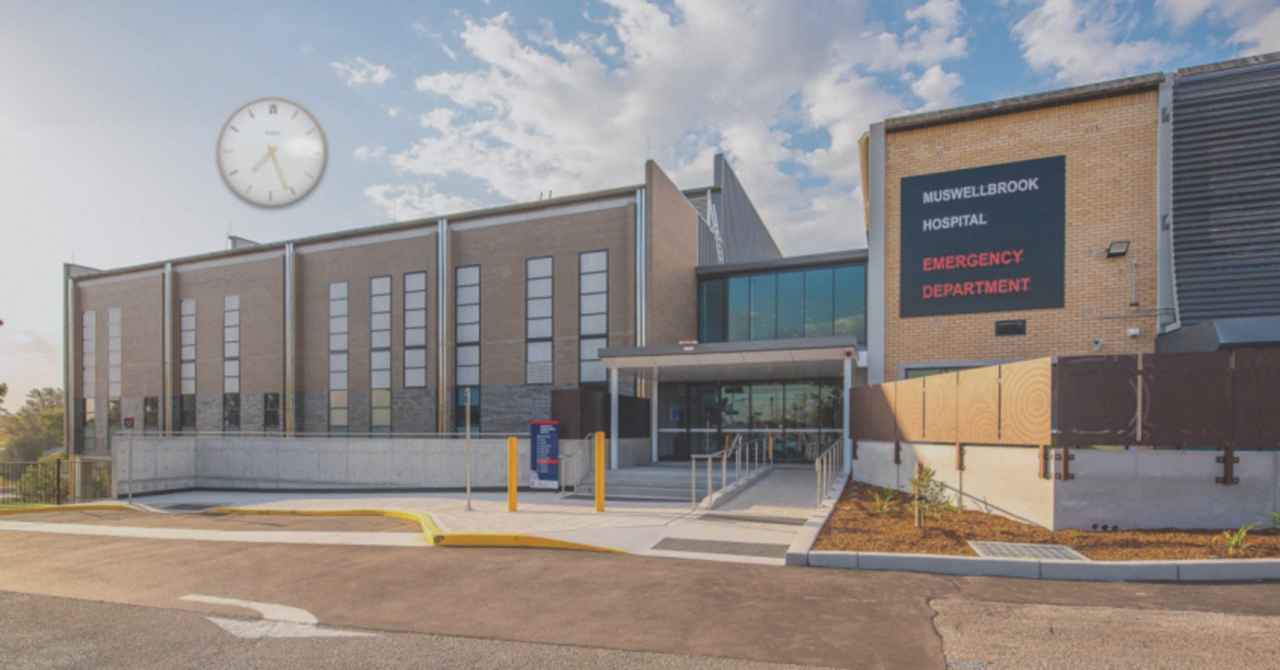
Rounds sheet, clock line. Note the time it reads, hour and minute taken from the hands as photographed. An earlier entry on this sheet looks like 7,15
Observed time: 7,26
